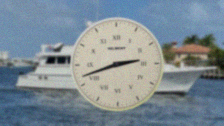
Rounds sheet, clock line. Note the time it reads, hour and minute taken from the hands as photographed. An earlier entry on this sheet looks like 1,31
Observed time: 2,42
